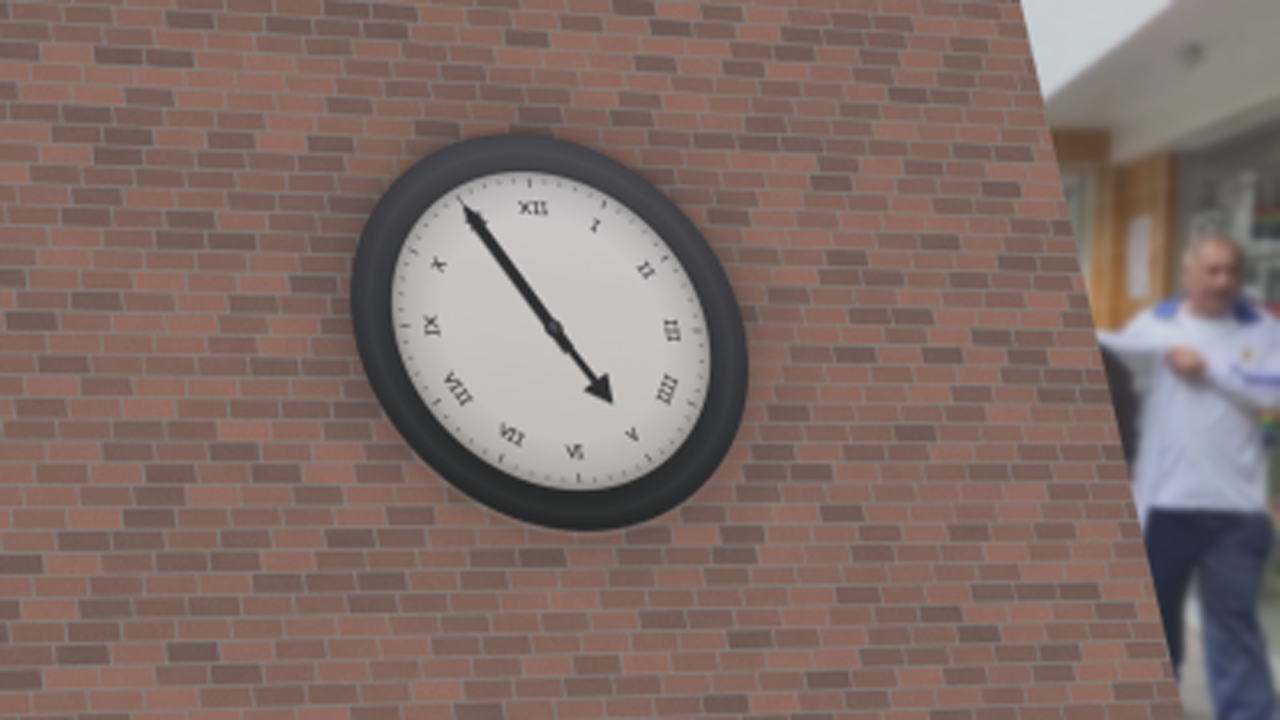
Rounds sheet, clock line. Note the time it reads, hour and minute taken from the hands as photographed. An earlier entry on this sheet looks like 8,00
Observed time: 4,55
